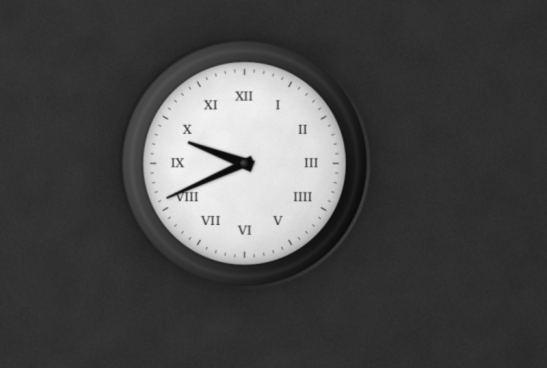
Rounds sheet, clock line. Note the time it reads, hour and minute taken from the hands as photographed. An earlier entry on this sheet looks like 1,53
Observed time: 9,41
